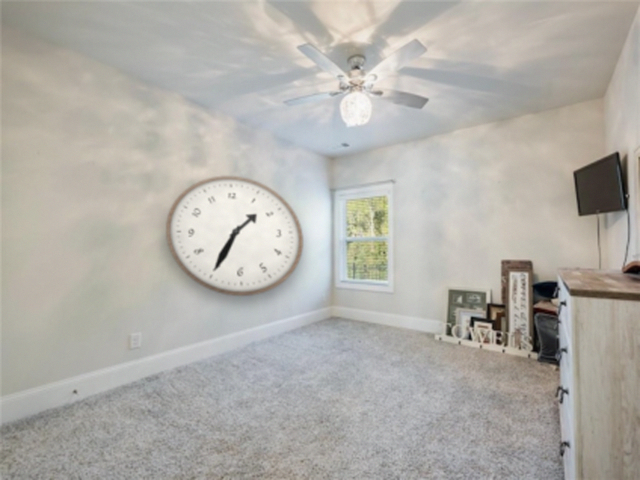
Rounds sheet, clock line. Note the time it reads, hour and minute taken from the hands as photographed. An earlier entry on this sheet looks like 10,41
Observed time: 1,35
